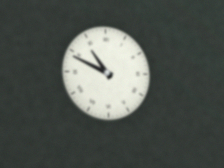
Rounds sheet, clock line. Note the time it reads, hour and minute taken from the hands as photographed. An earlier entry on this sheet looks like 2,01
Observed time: 10,49
